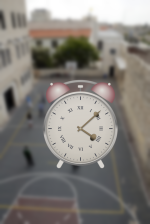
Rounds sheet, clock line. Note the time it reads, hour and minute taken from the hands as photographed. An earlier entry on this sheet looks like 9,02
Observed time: 4,08
